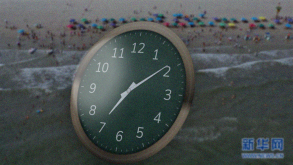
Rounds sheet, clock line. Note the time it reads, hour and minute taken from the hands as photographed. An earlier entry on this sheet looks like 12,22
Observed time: 7,09
